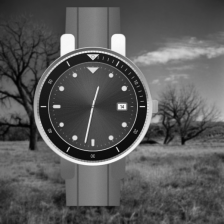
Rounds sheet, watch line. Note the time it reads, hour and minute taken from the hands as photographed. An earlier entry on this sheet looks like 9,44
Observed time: 12,32
